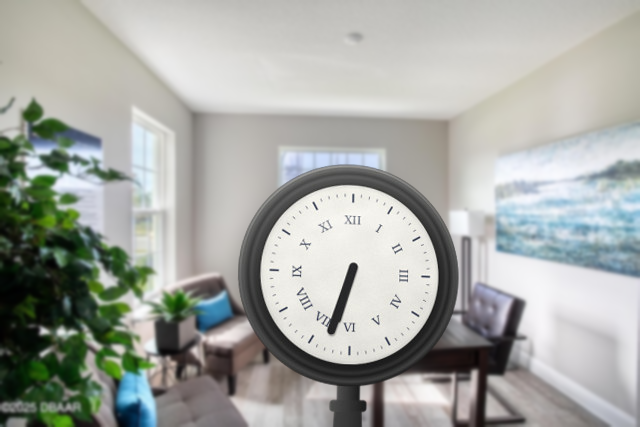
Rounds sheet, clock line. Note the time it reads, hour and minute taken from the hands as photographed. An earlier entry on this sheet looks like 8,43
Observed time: 6,33
